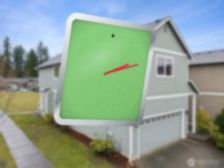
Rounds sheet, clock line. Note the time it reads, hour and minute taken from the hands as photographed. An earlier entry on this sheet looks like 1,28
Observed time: 2,12
